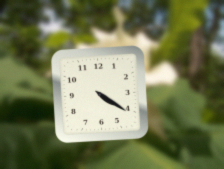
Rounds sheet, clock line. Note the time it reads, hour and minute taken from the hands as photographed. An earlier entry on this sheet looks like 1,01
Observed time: 4,21
